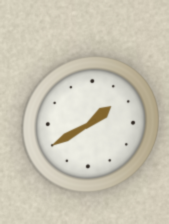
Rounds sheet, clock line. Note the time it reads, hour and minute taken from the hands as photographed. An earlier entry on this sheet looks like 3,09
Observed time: 1,40
